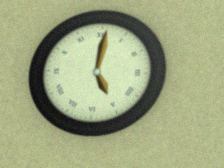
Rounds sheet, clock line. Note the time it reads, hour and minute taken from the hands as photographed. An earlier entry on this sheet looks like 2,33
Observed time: 5,01
